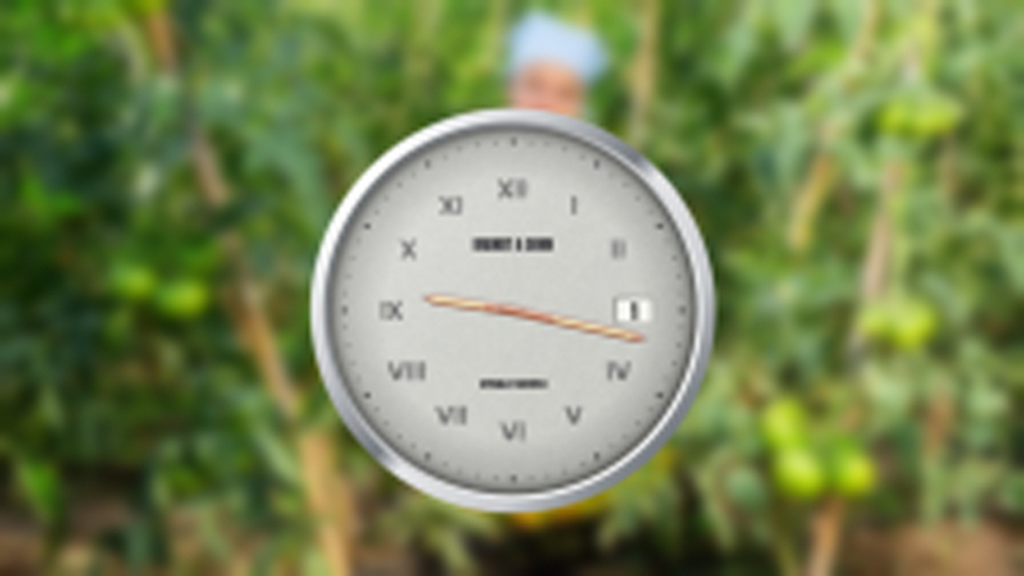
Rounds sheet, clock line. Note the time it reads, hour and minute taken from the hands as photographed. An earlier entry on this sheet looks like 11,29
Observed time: 9,17
